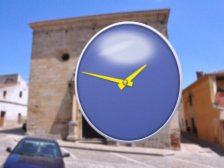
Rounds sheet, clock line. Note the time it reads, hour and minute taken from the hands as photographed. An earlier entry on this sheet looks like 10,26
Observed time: 1,47
